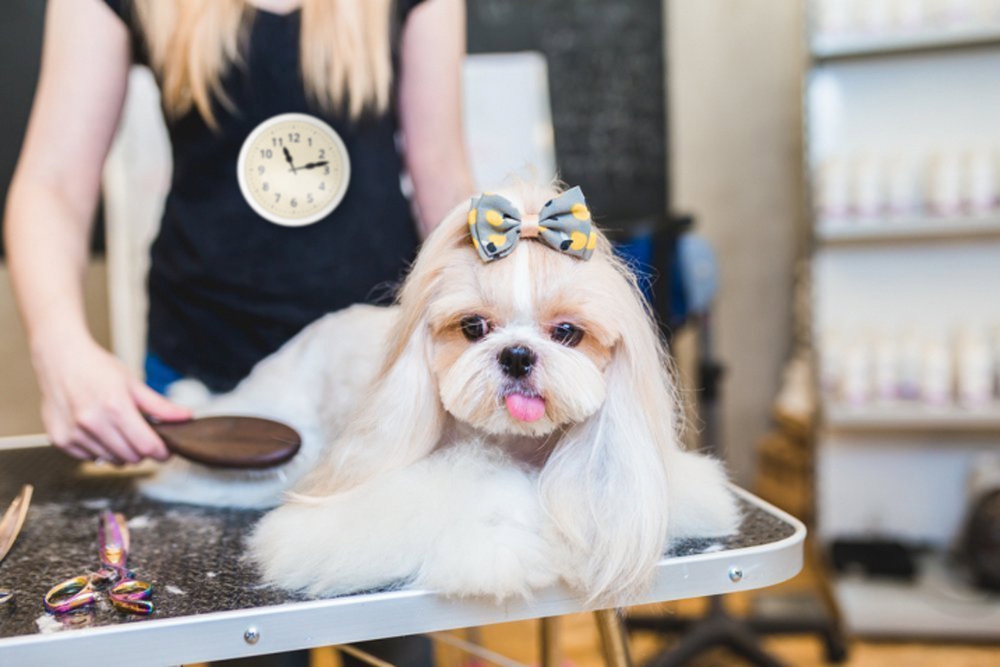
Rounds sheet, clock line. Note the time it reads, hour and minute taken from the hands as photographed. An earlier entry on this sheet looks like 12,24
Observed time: 11,13
